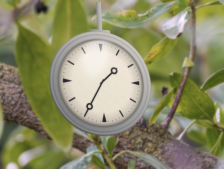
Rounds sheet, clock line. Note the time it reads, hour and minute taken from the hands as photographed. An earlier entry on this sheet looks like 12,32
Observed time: 1,35
